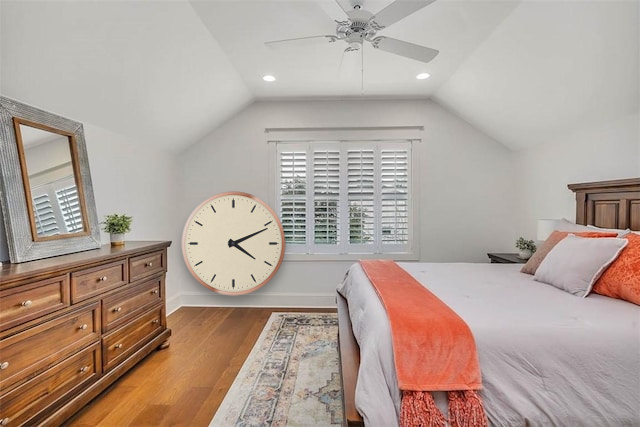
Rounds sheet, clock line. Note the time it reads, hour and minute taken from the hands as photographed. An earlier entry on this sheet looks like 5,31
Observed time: 4,11
